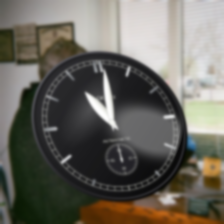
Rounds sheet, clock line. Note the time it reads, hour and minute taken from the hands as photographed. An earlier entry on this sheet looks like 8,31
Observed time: 11,01
